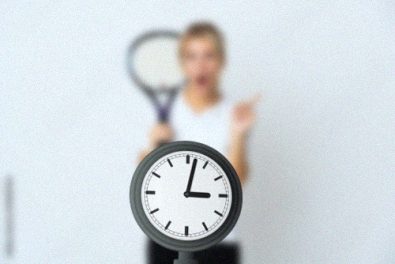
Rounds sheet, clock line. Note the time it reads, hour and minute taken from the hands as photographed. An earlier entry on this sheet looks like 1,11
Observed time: 3,02
